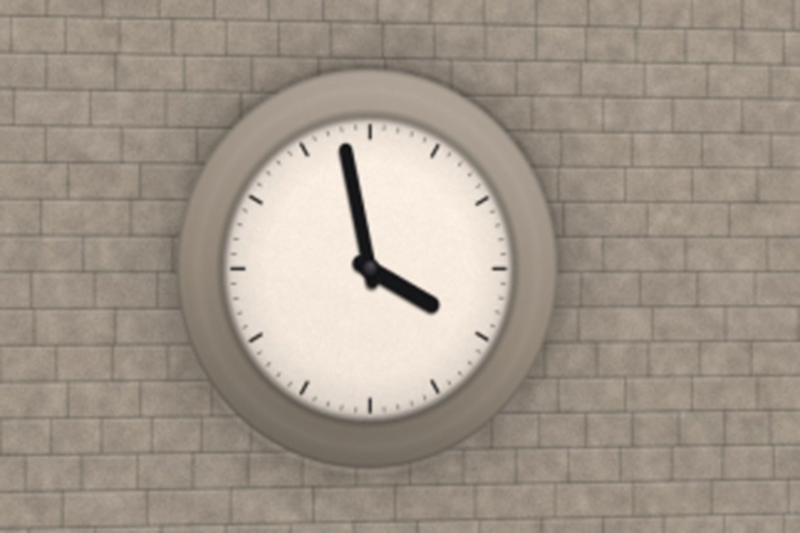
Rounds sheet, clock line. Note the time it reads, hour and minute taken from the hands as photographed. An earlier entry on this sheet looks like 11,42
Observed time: 3,58
